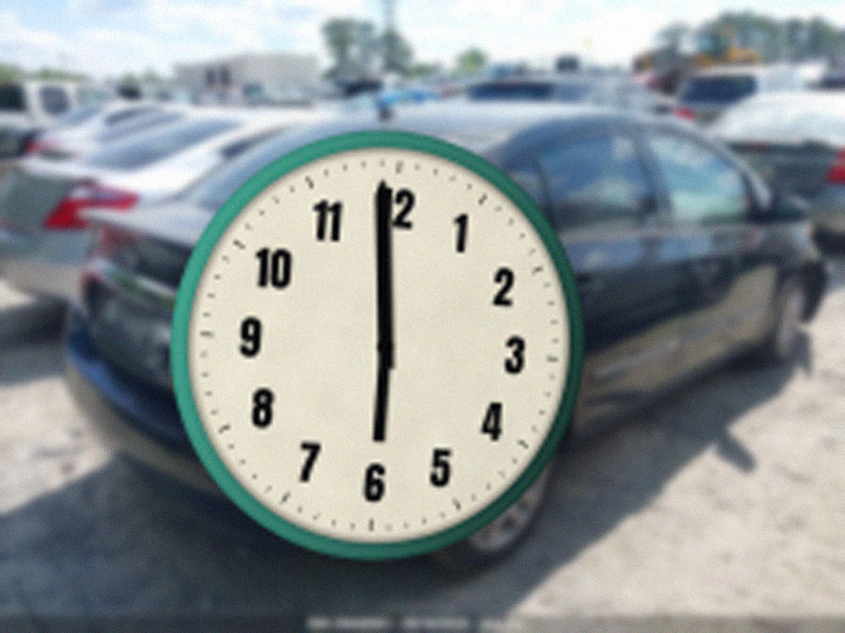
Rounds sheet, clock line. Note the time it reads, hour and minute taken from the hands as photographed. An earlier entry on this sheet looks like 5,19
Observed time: 5,59
